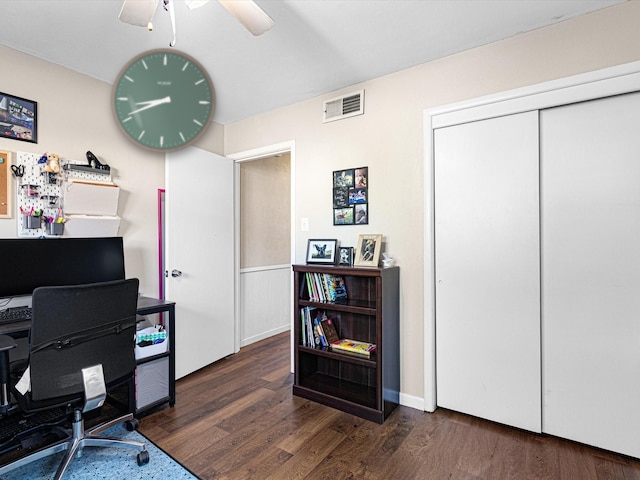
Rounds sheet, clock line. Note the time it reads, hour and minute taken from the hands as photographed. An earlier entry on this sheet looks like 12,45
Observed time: 8,41
